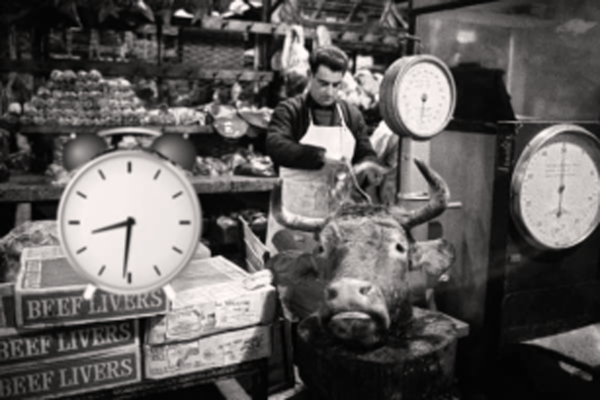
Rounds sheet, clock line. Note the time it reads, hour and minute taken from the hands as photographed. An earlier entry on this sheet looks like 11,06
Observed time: 8,31
